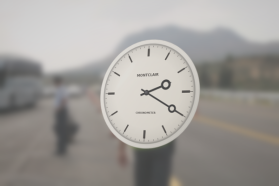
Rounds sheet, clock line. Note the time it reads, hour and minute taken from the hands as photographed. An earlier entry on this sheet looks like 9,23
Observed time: 2,20
